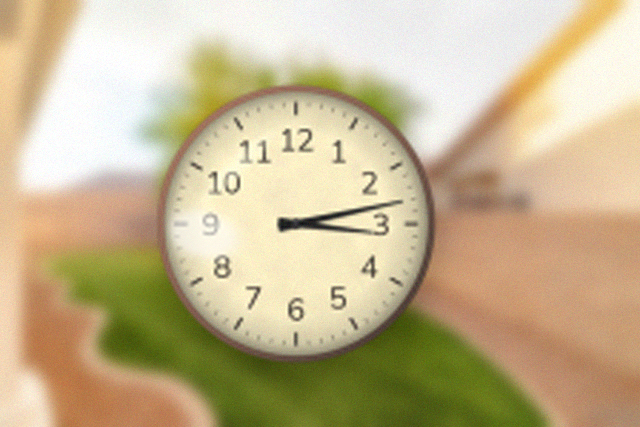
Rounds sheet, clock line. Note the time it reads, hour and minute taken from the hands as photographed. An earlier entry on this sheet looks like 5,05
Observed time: 3,13
